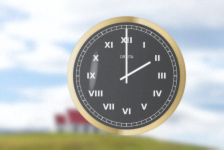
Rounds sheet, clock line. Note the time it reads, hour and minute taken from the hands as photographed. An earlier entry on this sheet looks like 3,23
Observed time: 2,00
